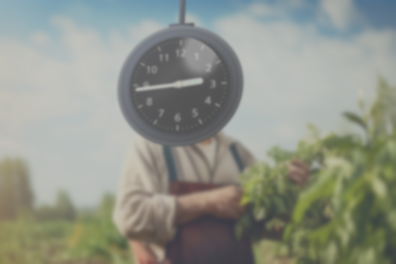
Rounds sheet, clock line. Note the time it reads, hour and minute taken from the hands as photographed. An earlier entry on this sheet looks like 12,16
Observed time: 2,44
